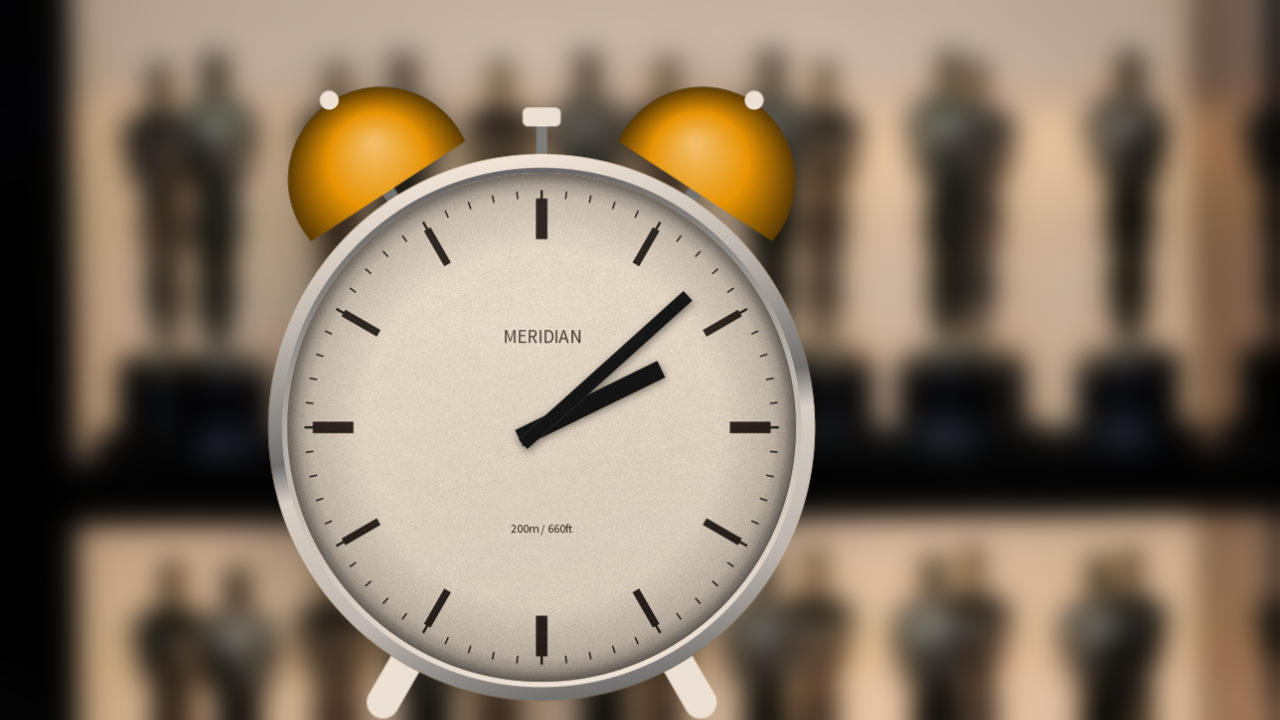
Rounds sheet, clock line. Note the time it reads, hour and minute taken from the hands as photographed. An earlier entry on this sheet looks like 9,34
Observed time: 2,08
